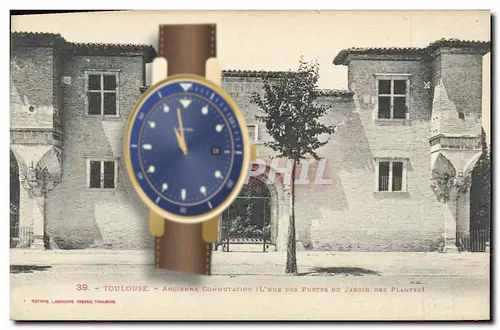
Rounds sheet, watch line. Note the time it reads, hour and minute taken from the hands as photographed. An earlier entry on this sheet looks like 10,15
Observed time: 10,58
